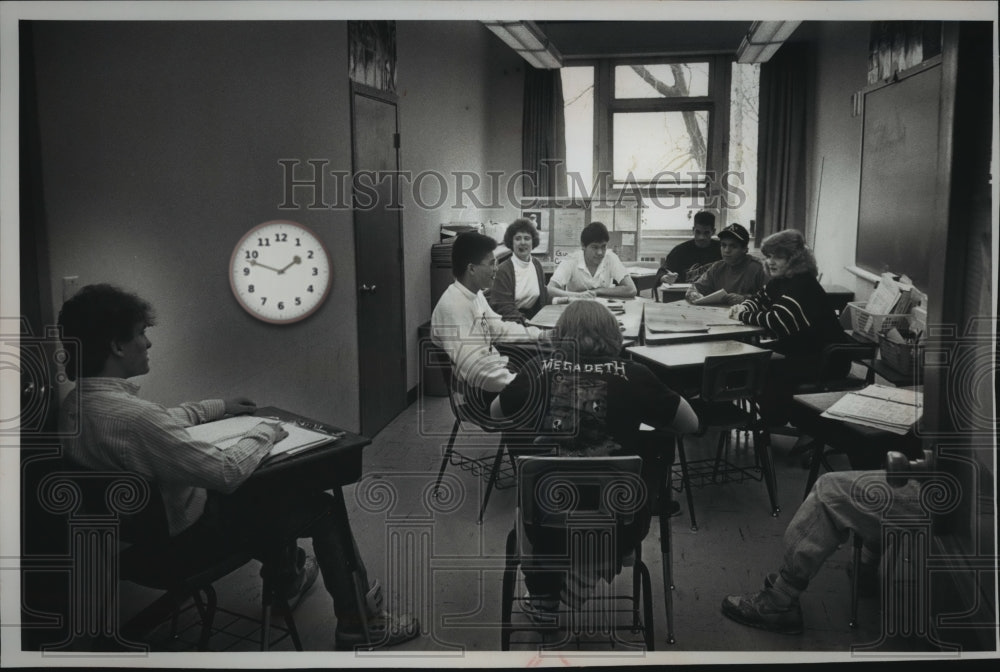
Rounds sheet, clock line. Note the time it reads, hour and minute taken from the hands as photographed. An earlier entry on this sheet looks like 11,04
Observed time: 1,48
